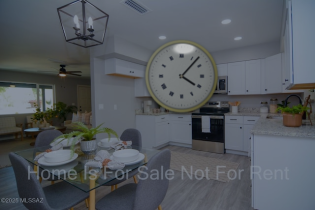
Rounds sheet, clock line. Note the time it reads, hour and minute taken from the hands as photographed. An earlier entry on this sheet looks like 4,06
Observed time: 4,07
